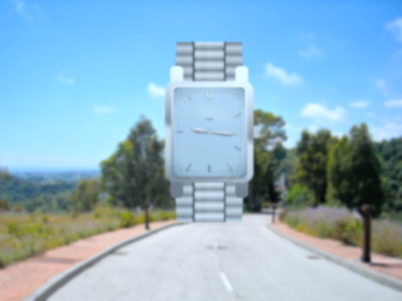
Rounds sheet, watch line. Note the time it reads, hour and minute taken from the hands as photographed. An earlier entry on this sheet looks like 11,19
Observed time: 9,16
